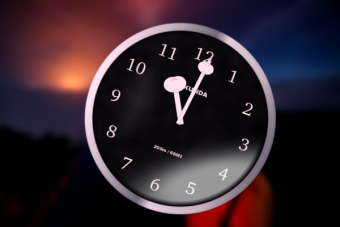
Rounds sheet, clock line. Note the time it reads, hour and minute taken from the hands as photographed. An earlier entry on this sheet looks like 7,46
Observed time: 11,01
